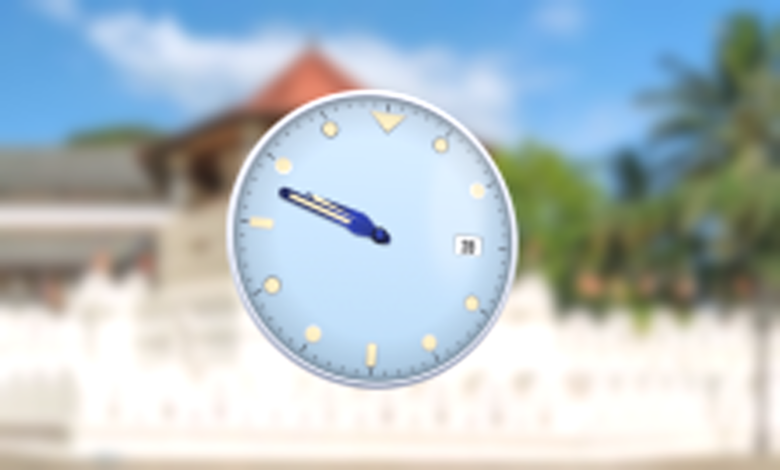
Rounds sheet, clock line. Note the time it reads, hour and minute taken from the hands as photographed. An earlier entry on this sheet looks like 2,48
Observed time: 9,48
